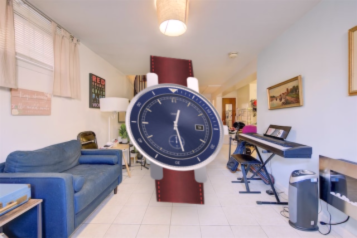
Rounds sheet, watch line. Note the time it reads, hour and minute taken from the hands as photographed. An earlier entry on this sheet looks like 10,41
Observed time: 12,28
